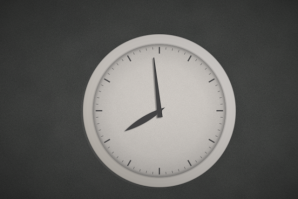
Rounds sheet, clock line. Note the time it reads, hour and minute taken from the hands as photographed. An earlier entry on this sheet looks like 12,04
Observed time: 7,59
